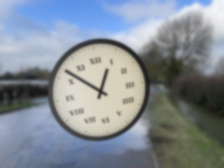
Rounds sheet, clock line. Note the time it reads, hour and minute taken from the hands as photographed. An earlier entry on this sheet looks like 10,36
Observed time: 12,52
